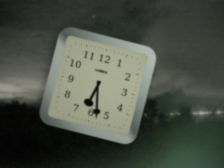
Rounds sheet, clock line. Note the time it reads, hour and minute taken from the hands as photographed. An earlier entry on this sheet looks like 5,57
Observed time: 6,28
